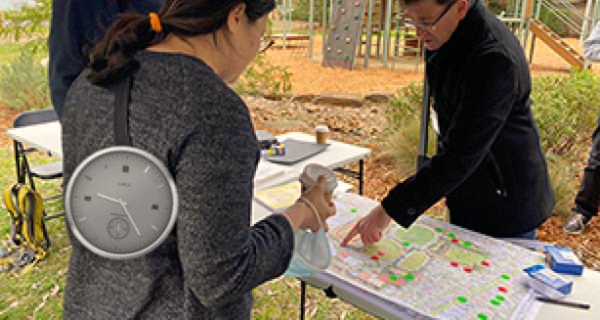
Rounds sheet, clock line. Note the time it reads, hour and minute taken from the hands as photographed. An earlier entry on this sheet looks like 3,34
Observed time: 9,24
